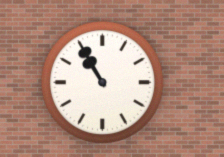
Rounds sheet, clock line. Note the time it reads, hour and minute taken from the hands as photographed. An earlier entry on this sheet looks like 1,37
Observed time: 10,55
